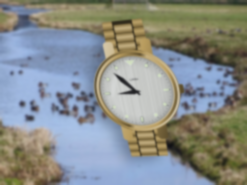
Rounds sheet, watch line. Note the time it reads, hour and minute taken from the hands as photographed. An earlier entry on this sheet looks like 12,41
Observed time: 8,53
